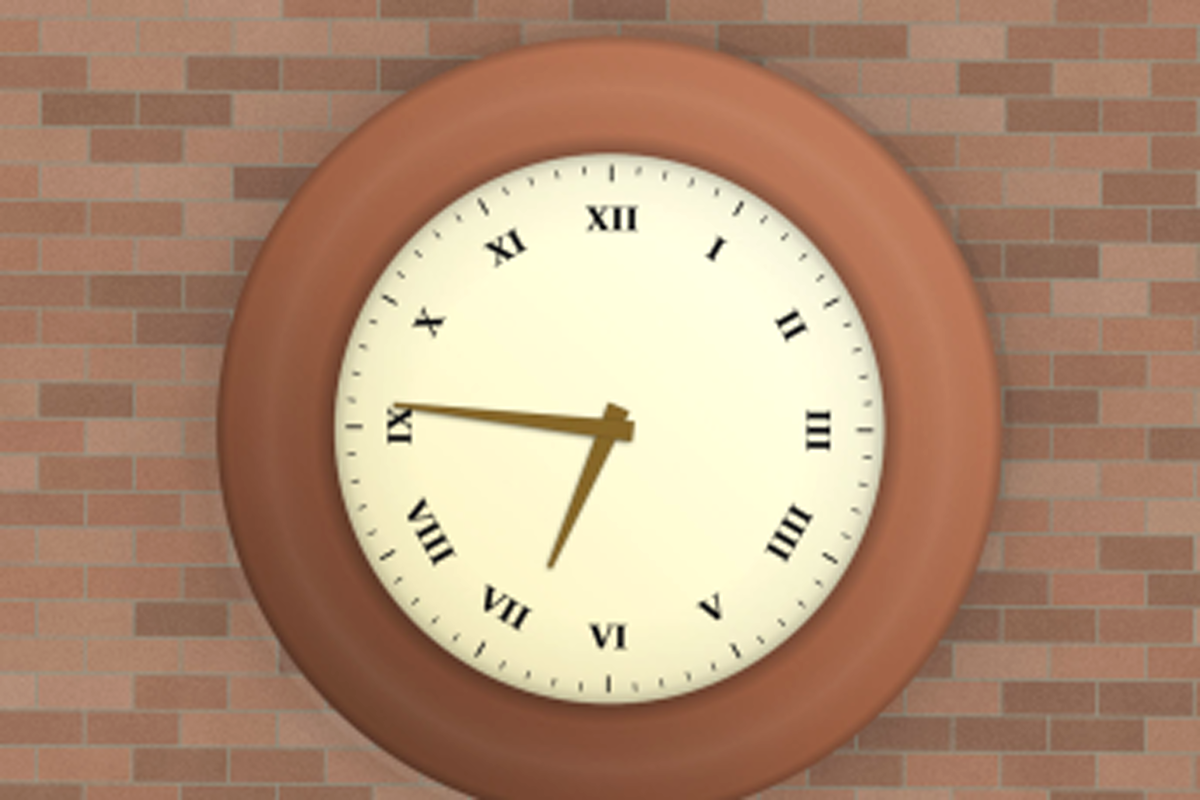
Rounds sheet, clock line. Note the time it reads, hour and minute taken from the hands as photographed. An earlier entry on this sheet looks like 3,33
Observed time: 6,46
